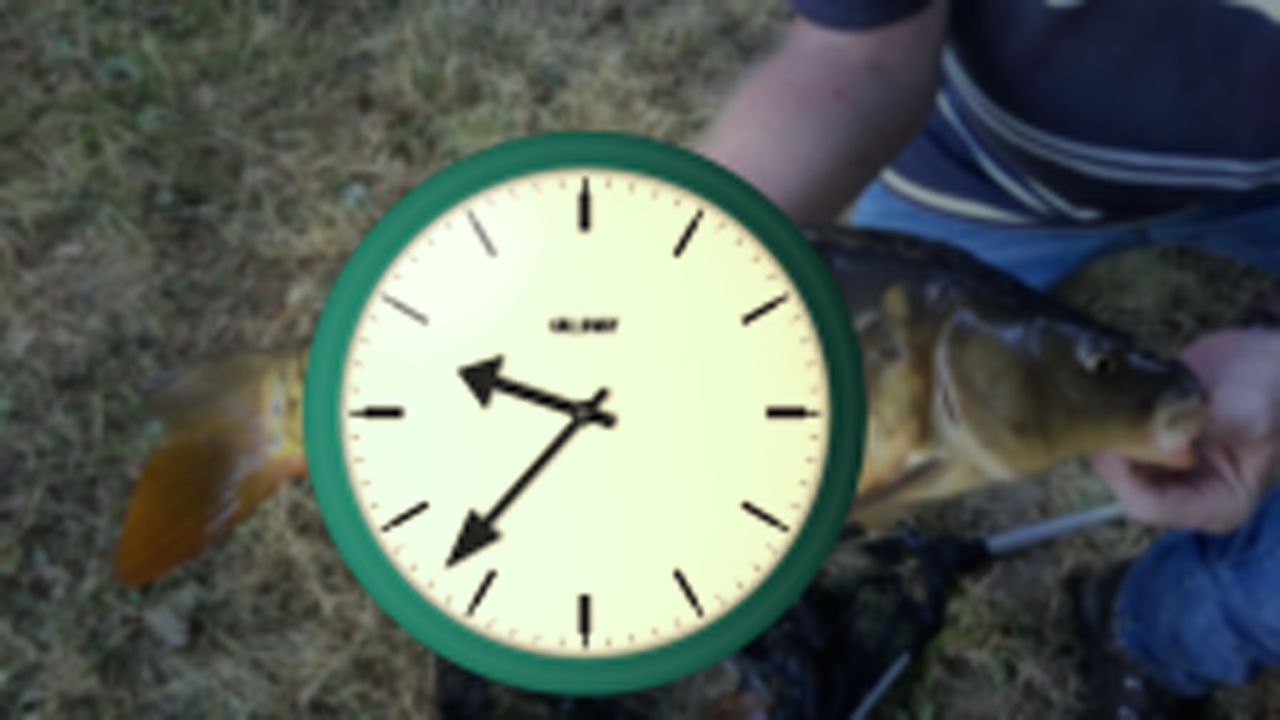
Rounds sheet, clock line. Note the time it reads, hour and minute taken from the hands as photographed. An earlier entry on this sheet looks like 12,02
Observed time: 9,37
